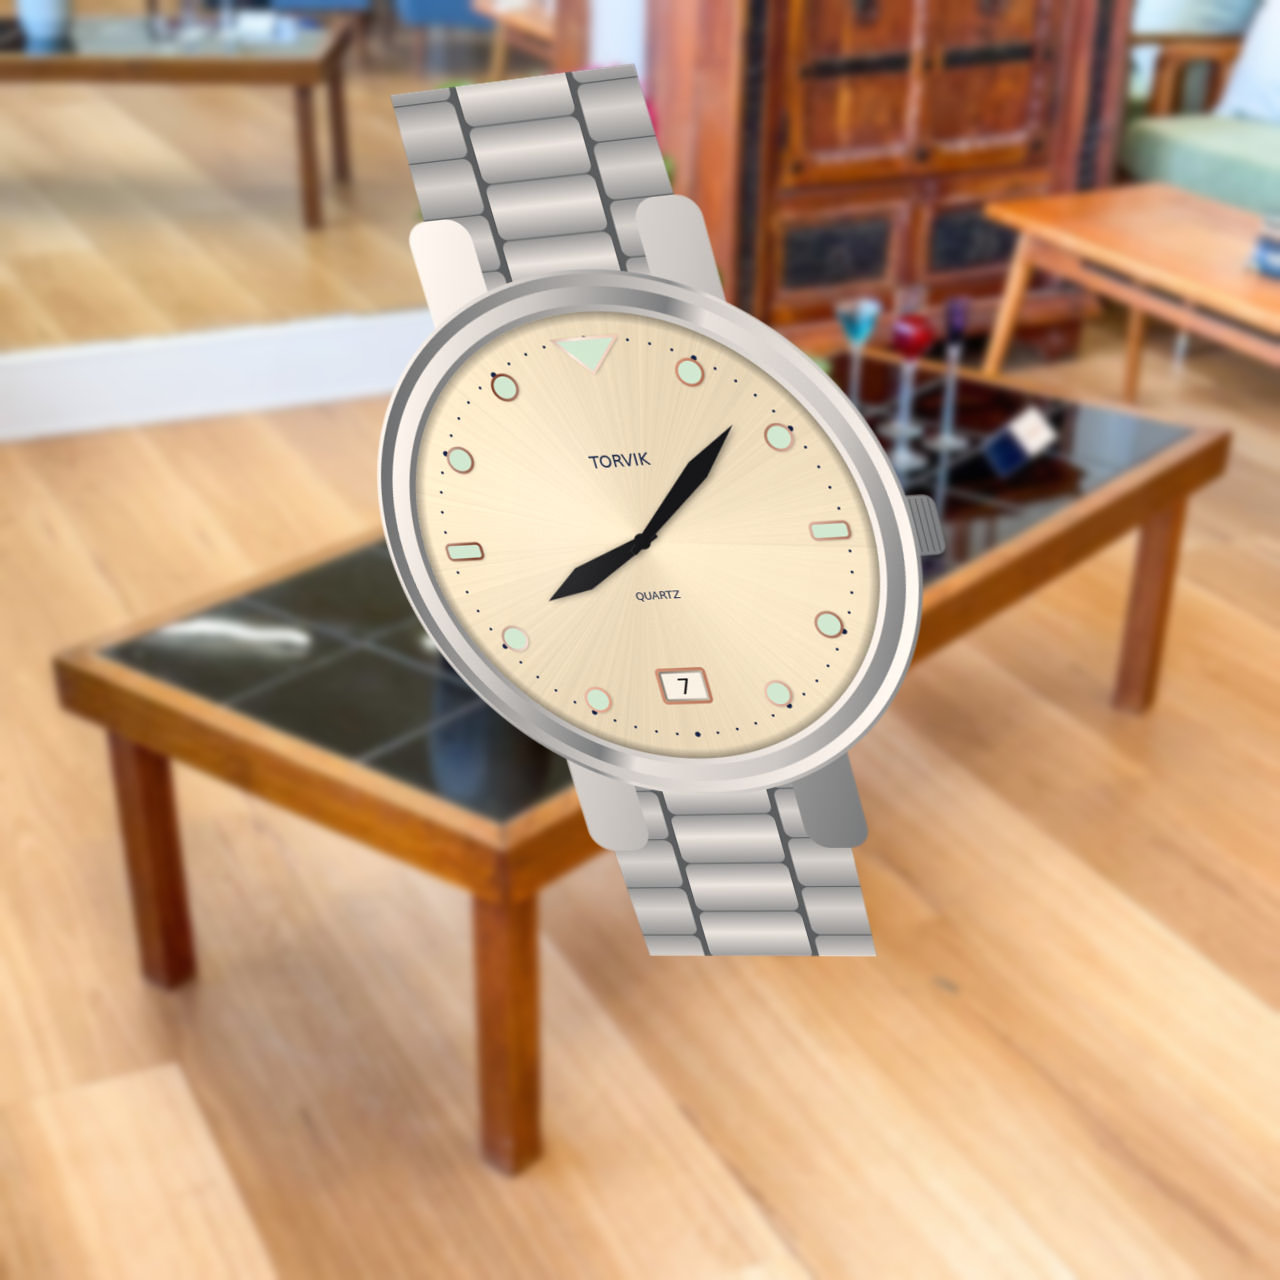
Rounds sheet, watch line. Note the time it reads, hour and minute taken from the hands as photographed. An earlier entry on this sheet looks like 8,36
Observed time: 8,08
